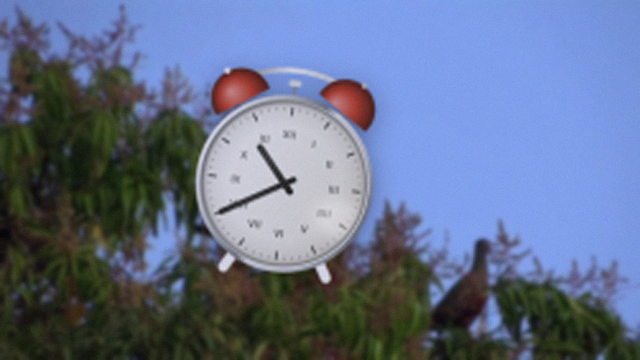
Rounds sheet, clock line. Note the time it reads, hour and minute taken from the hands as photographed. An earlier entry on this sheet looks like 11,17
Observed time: 10,40
